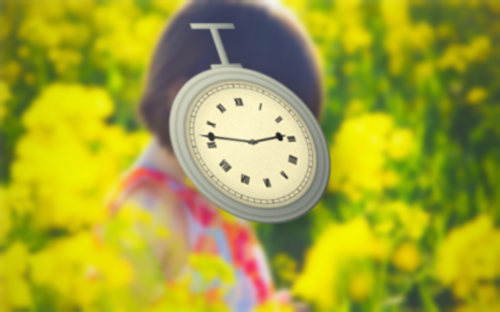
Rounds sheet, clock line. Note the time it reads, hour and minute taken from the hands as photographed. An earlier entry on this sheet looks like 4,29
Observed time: 2,47
